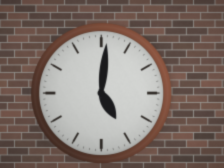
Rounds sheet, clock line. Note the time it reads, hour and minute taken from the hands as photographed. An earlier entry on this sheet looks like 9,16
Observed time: 5,01
